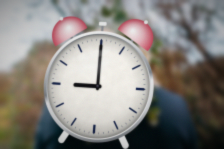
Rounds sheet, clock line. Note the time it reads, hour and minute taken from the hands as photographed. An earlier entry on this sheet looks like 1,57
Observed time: 9,00
